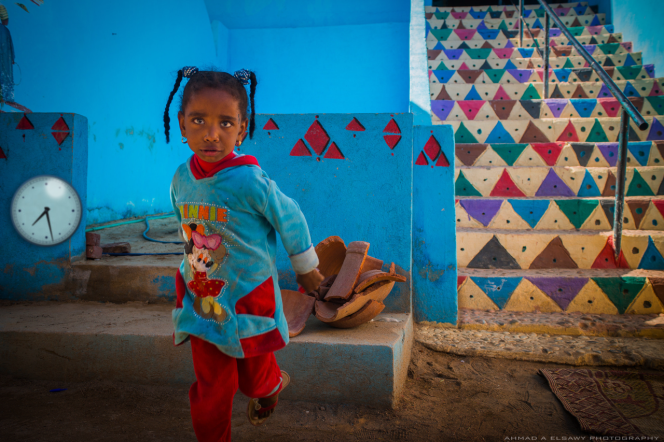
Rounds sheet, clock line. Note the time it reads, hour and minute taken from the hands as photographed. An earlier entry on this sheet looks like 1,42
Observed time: 7,28
